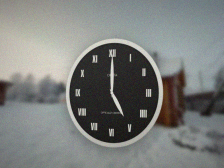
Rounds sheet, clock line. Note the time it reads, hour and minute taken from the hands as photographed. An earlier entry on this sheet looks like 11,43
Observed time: 5,00
